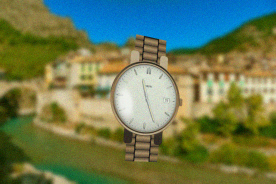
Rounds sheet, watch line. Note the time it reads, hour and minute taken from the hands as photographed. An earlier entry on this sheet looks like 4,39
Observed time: 11,26
